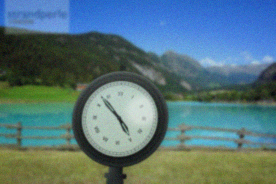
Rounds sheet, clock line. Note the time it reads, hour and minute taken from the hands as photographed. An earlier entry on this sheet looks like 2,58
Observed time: 4,53
